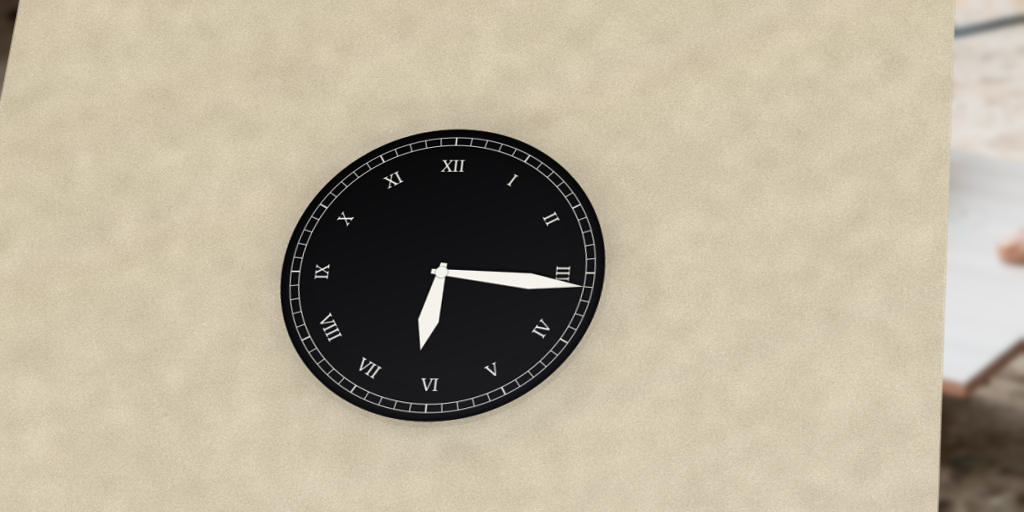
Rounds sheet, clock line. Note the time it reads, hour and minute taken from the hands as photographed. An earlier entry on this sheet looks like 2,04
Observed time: 6,16
